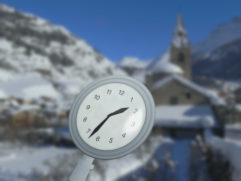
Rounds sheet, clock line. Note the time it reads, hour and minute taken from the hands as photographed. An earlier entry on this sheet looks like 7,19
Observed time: 1,33
